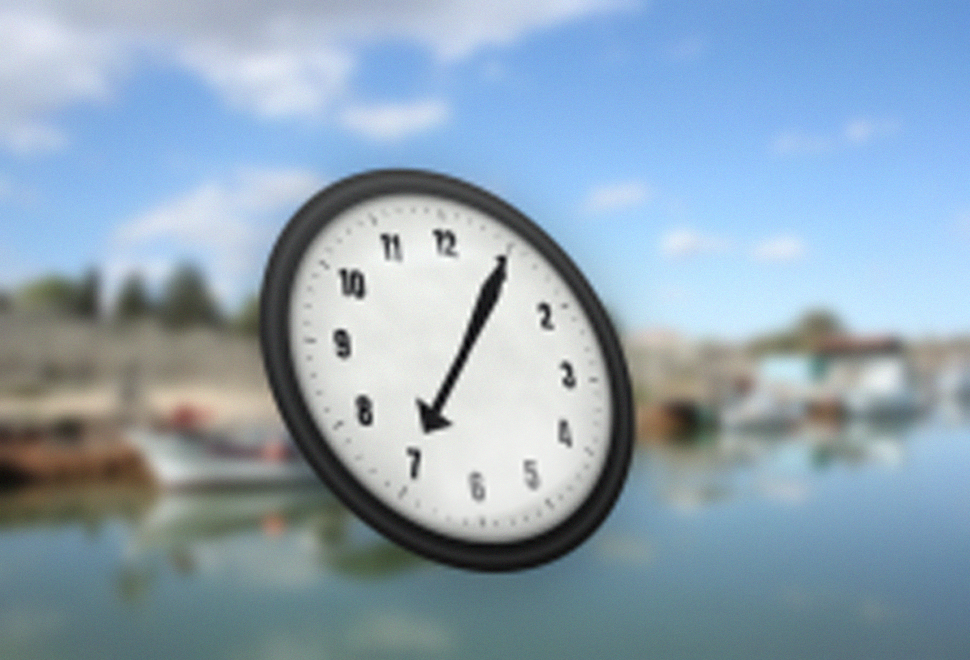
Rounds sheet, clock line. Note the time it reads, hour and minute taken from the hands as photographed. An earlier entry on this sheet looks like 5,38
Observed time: 7,05
